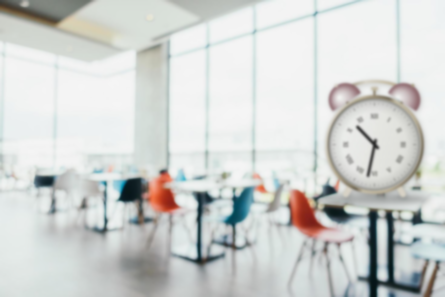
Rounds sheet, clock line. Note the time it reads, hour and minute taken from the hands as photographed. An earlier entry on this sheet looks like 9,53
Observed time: 10,32
